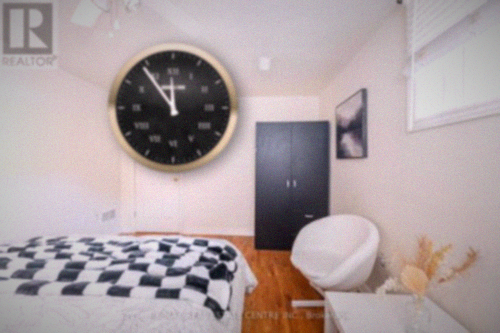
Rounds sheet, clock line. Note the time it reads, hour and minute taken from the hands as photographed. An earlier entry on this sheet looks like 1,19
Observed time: 11,54
